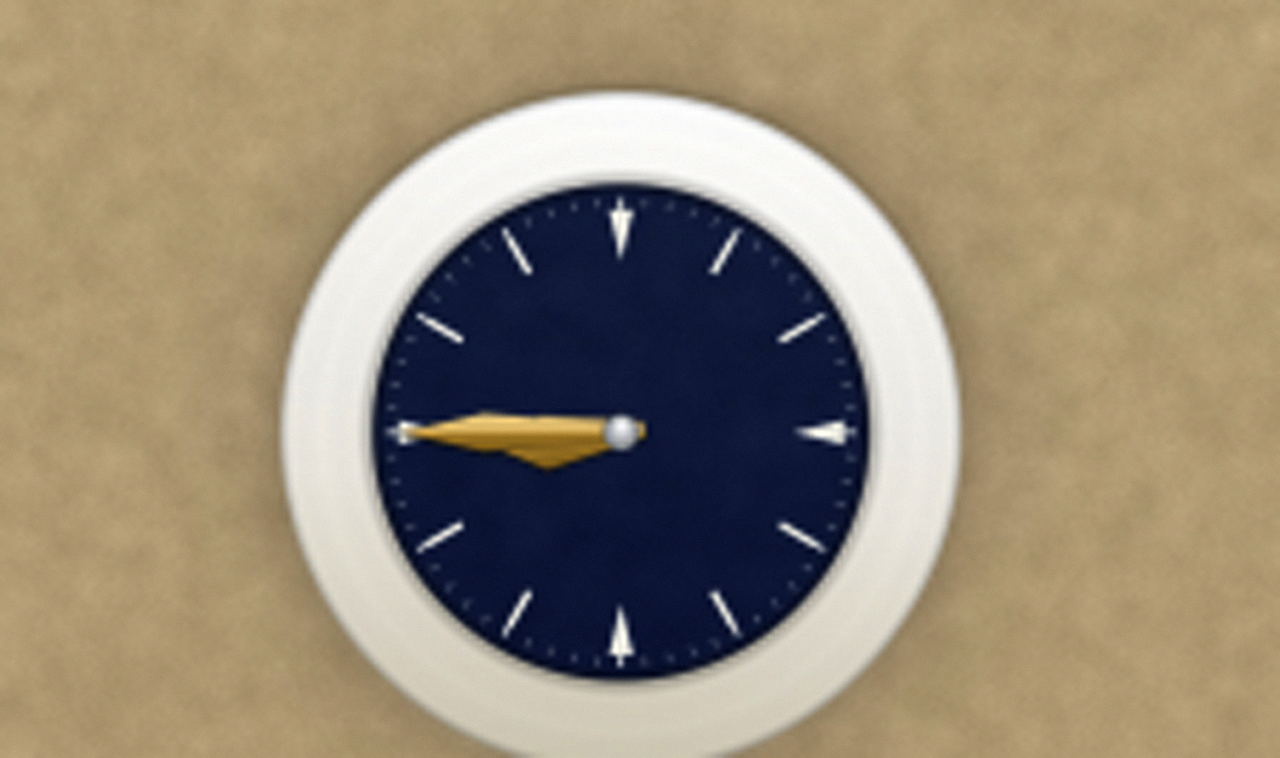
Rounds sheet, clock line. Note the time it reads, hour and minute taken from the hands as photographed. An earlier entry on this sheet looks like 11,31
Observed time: 8,45
